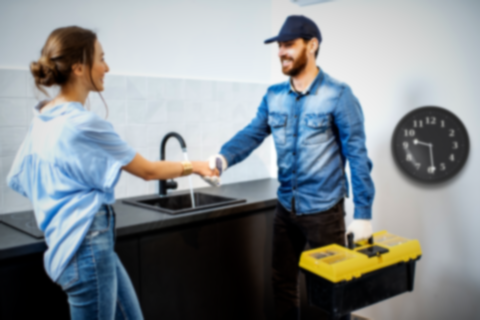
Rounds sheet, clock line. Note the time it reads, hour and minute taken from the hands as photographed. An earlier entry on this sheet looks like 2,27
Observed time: 9,29
